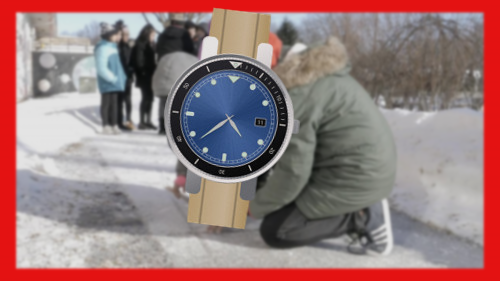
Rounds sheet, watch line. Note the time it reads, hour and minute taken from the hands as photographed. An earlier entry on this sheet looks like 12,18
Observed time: 4,38
